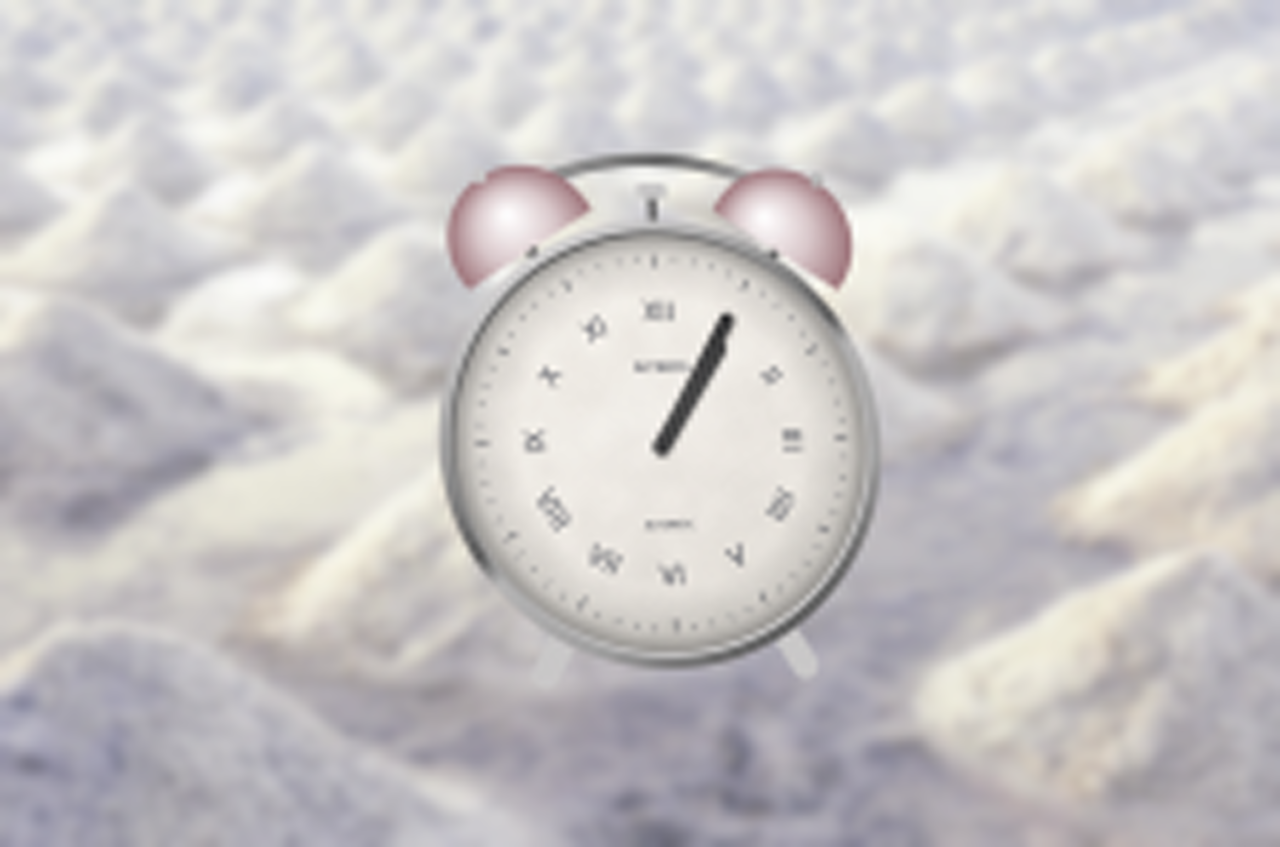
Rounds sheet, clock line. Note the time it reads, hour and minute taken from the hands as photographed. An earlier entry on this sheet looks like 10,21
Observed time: 1,05
